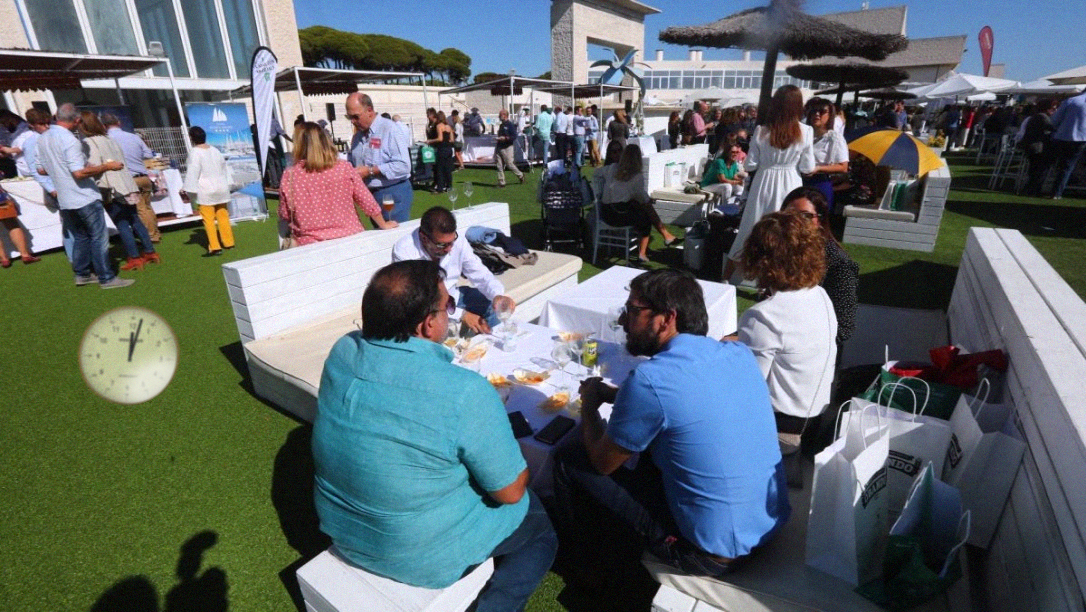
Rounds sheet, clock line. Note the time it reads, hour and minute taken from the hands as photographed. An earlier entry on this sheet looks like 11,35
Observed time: 12,02
